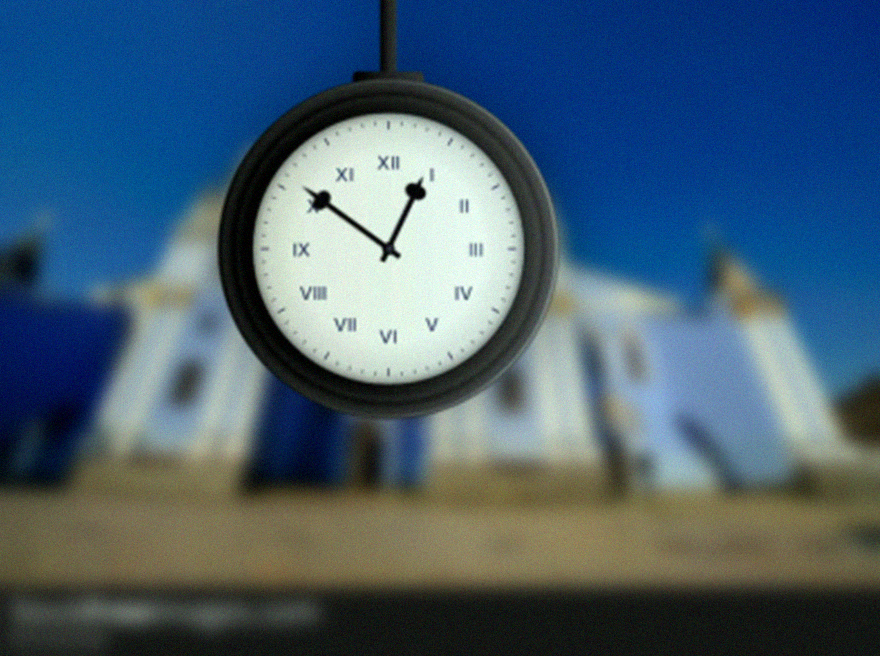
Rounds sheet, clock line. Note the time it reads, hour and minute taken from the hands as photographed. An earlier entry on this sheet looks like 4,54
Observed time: 12,51
